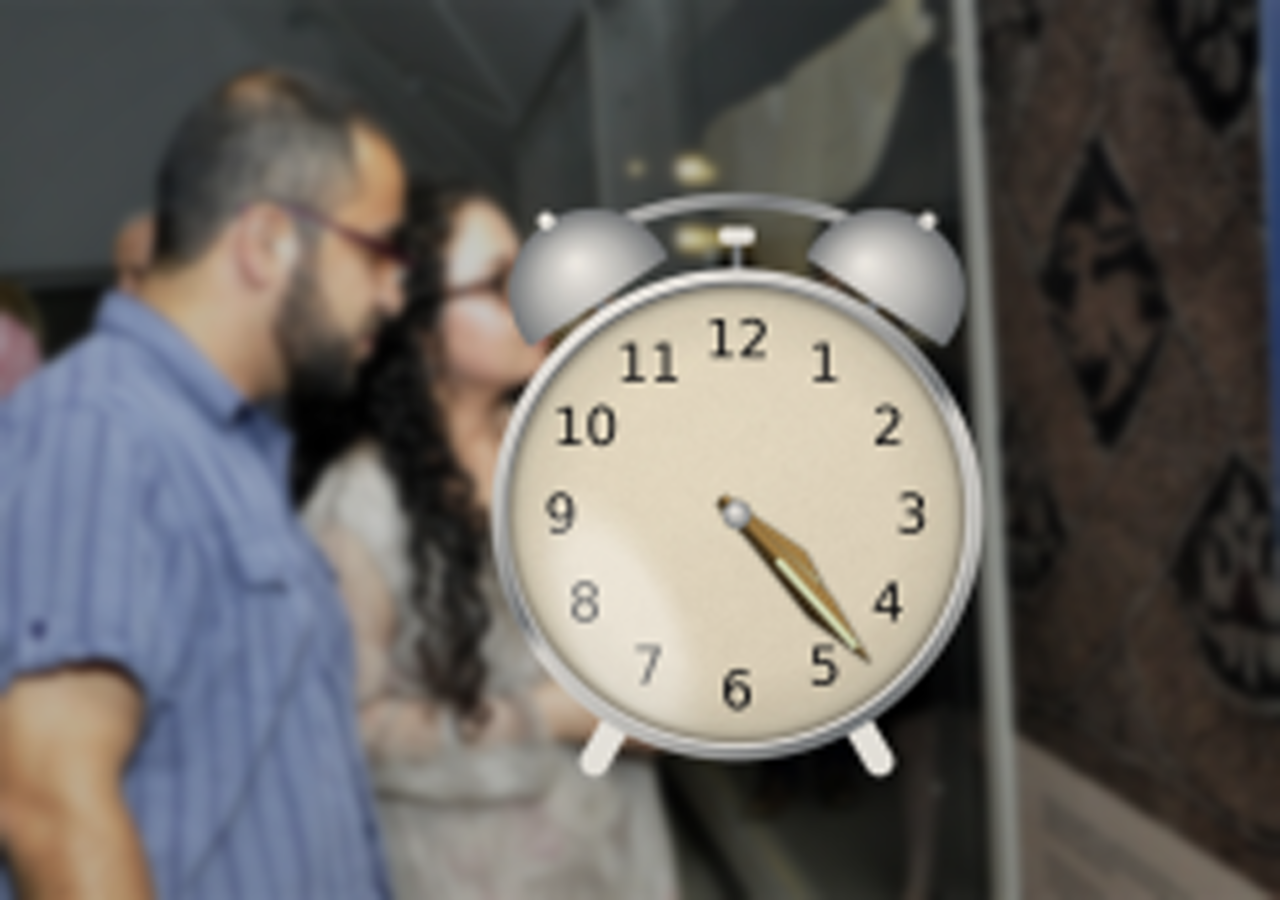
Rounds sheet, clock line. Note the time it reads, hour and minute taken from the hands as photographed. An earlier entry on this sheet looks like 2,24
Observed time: 4,23
